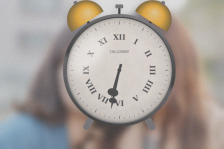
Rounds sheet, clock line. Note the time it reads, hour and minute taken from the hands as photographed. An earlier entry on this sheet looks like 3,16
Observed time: 6,32
